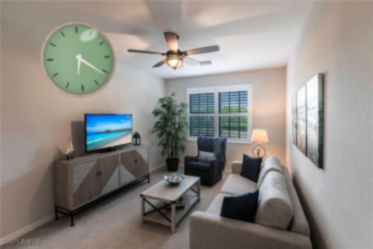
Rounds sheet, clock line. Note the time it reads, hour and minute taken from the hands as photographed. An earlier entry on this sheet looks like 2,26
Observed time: 6,21
